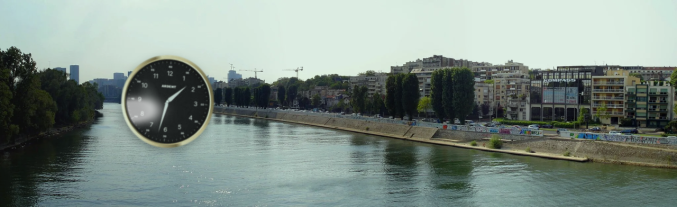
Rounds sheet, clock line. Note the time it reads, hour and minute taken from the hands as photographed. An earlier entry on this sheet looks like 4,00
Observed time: 1,32
